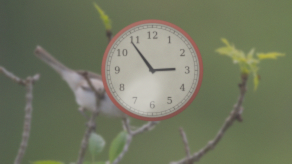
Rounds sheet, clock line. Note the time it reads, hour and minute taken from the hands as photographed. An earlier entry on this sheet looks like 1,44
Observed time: 2,54
